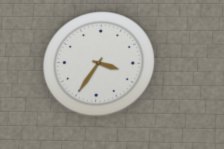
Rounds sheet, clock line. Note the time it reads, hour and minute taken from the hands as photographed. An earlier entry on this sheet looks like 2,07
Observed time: 3,35
